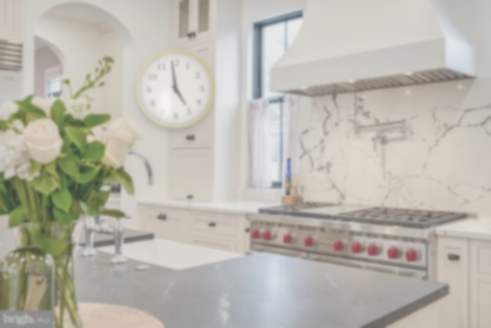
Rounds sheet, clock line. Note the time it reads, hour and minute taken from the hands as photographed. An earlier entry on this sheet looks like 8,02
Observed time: 4,59
